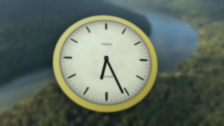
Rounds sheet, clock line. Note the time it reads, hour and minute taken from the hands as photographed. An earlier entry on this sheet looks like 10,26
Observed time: 6,26
